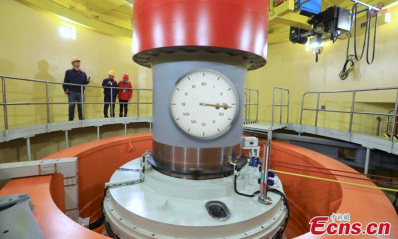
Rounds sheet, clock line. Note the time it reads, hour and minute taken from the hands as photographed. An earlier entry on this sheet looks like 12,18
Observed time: 3,16
